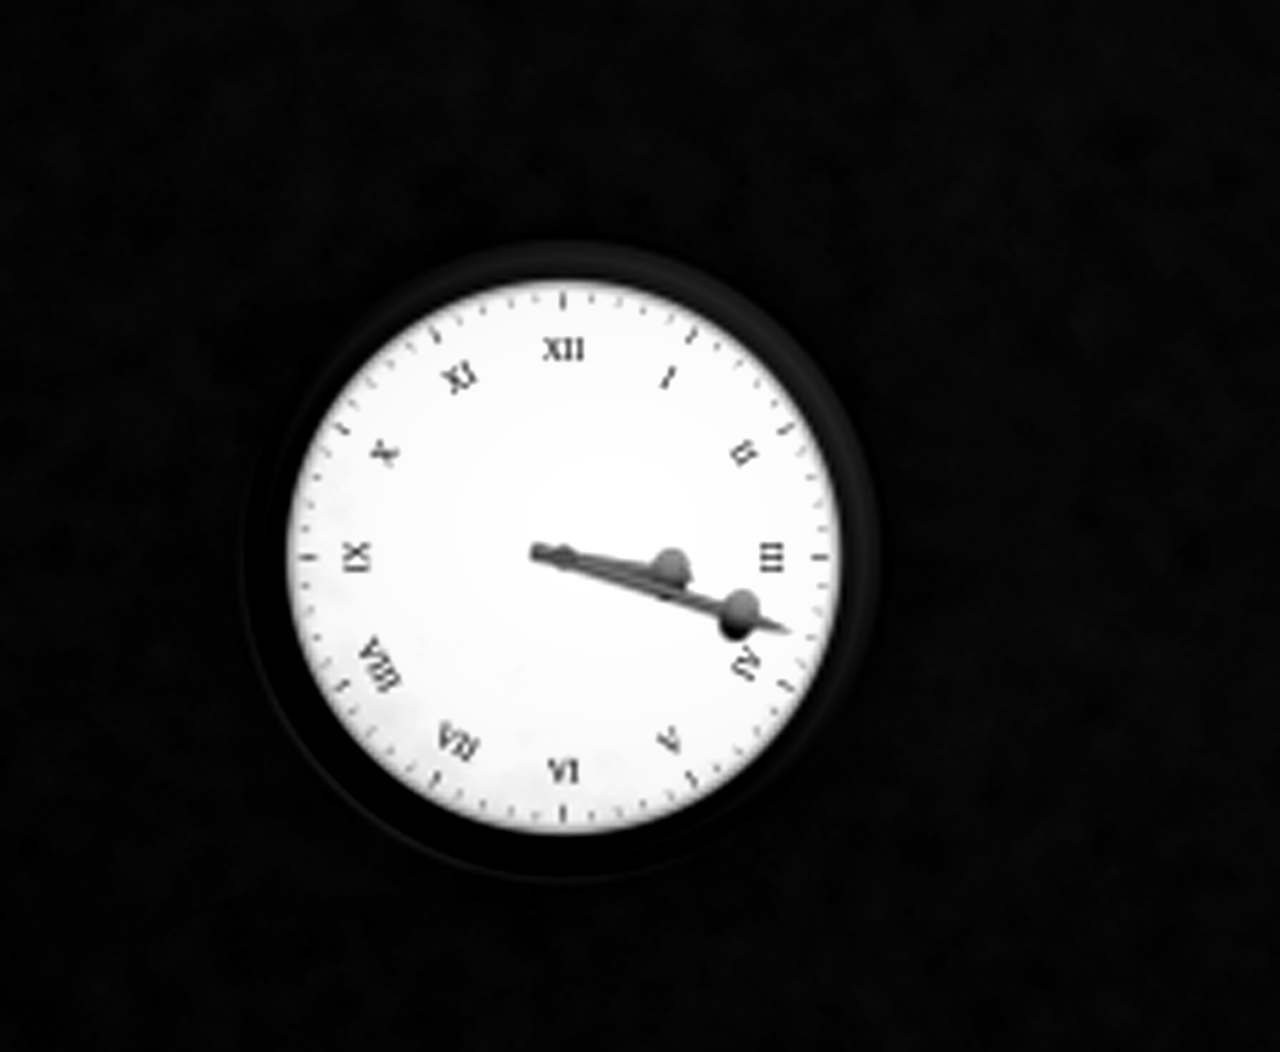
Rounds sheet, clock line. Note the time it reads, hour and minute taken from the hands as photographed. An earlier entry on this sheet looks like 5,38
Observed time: 3,18
